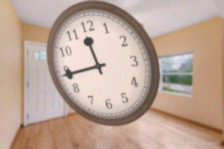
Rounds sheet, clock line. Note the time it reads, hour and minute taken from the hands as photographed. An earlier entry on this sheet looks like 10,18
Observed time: 11,44
